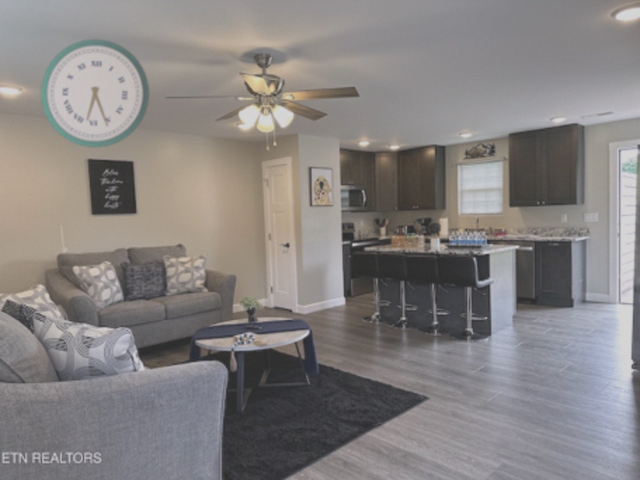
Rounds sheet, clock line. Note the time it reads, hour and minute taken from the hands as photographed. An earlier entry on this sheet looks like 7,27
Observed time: 6,26
